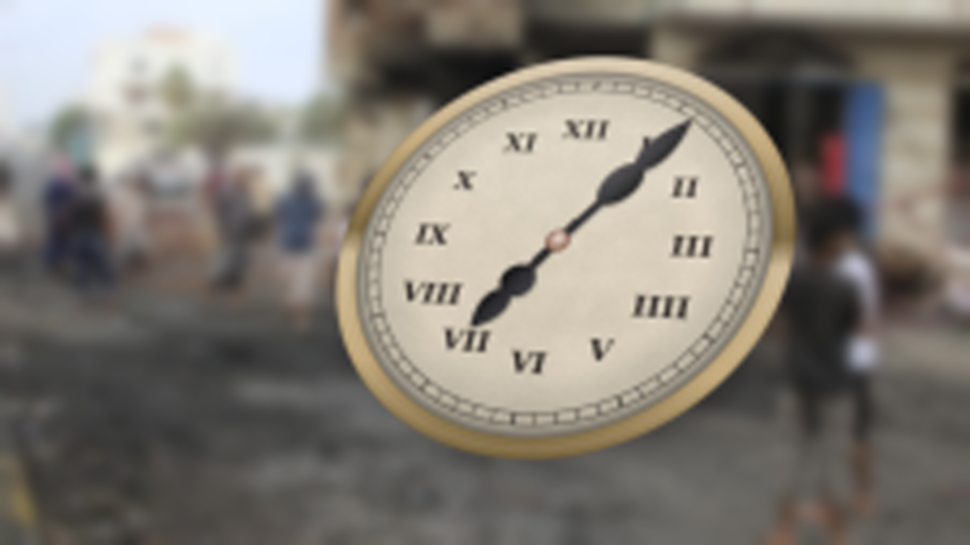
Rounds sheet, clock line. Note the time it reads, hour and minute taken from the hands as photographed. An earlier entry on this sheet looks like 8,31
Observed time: 7,06
